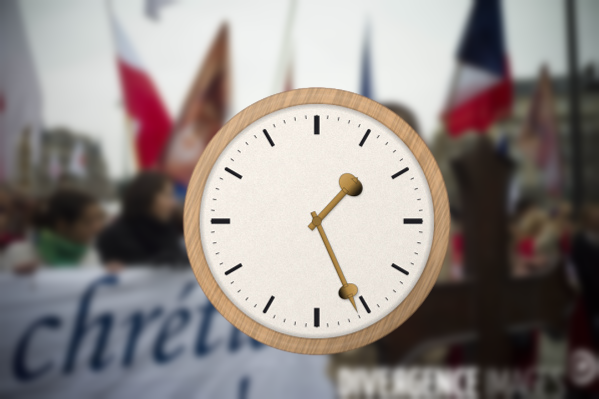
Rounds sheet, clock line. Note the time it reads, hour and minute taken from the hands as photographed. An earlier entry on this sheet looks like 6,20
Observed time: 1,26
